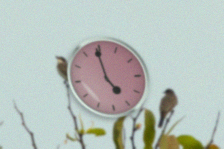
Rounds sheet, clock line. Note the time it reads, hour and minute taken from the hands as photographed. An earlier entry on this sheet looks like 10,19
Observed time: 4,59
